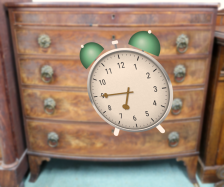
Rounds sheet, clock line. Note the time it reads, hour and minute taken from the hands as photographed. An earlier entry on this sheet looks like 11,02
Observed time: 6,45
